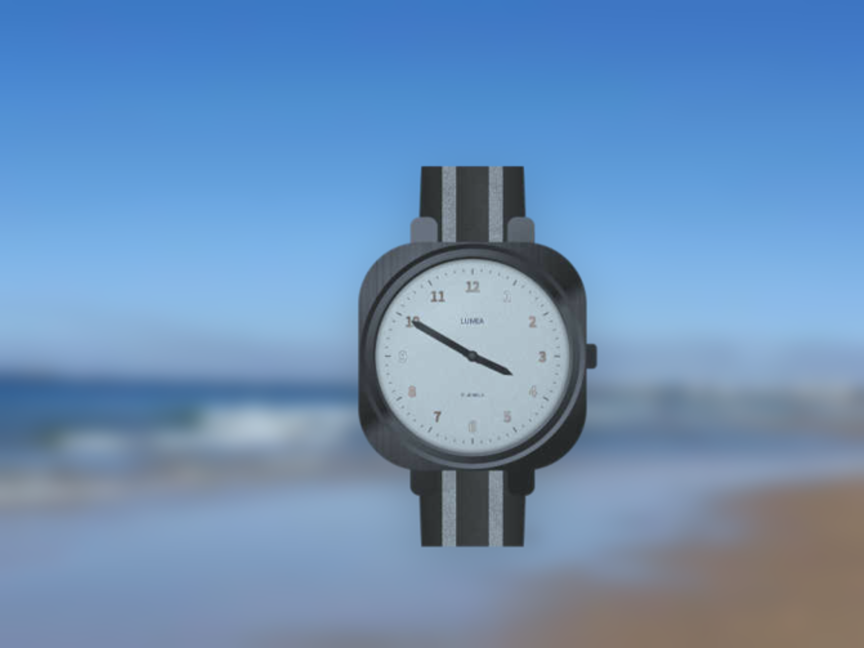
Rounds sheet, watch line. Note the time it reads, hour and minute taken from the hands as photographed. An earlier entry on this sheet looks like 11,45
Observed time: 3,50
